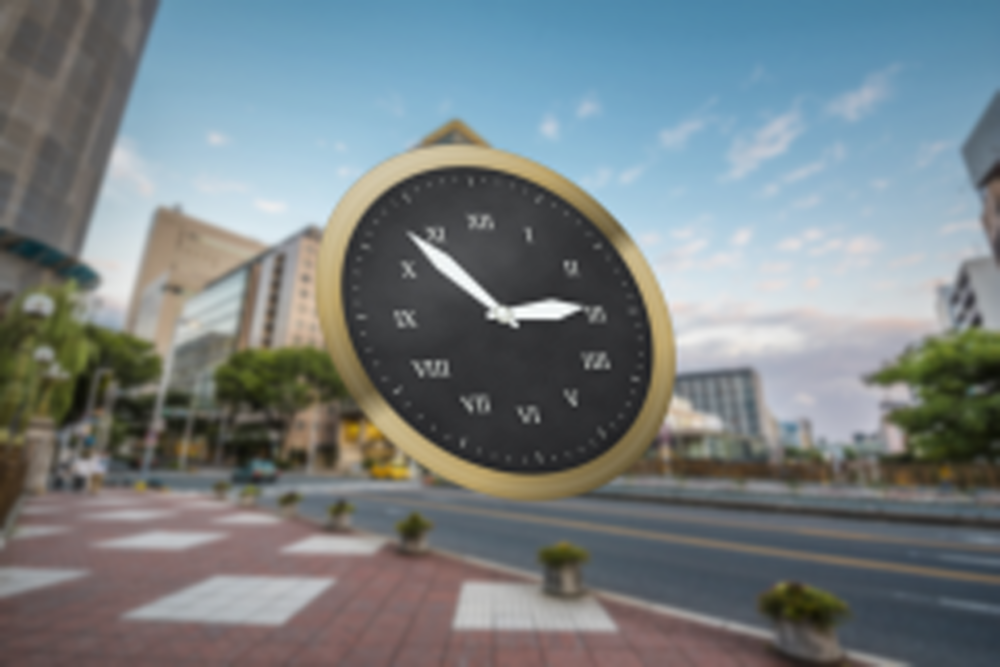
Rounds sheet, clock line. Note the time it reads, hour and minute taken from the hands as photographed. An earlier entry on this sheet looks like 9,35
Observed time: 2,53
